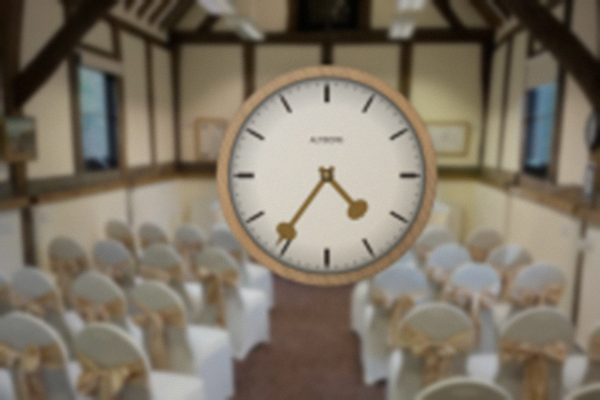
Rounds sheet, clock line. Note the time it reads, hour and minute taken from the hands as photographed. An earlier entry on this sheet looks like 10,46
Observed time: 4,36
